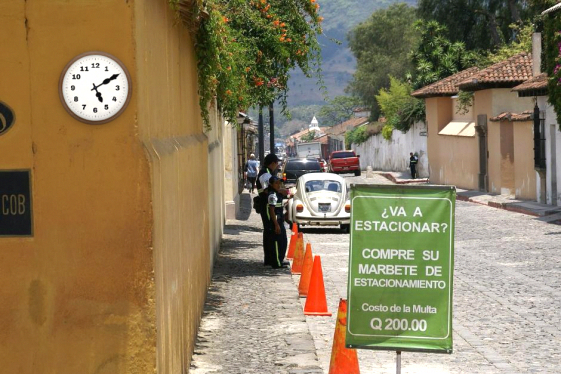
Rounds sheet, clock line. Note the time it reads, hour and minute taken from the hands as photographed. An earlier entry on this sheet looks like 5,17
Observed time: 5,10
